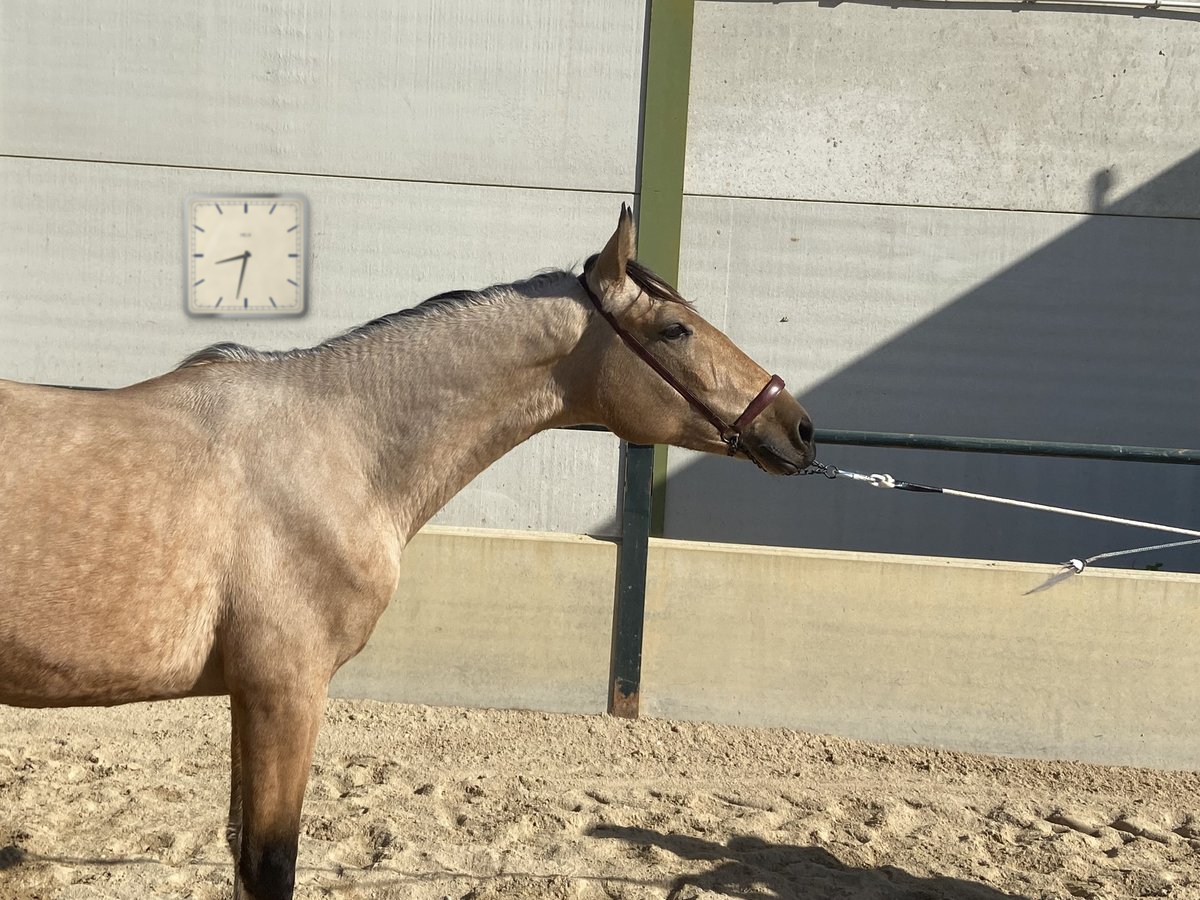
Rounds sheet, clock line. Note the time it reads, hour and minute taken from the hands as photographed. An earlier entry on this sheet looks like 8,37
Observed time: 8,32
